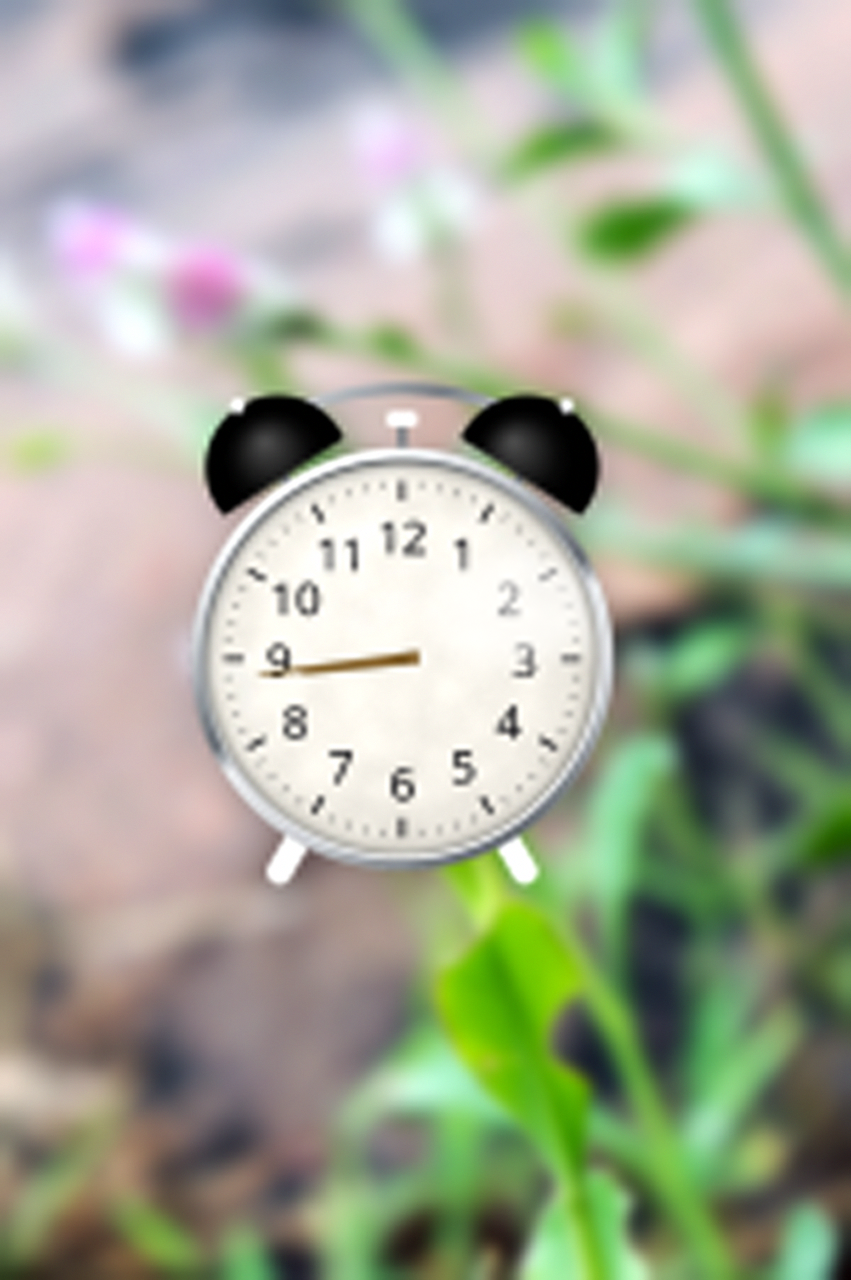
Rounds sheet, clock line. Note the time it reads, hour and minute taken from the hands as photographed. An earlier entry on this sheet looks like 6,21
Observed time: 8,44
